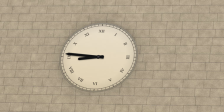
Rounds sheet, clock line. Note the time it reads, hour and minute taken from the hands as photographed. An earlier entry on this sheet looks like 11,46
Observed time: 8,46
